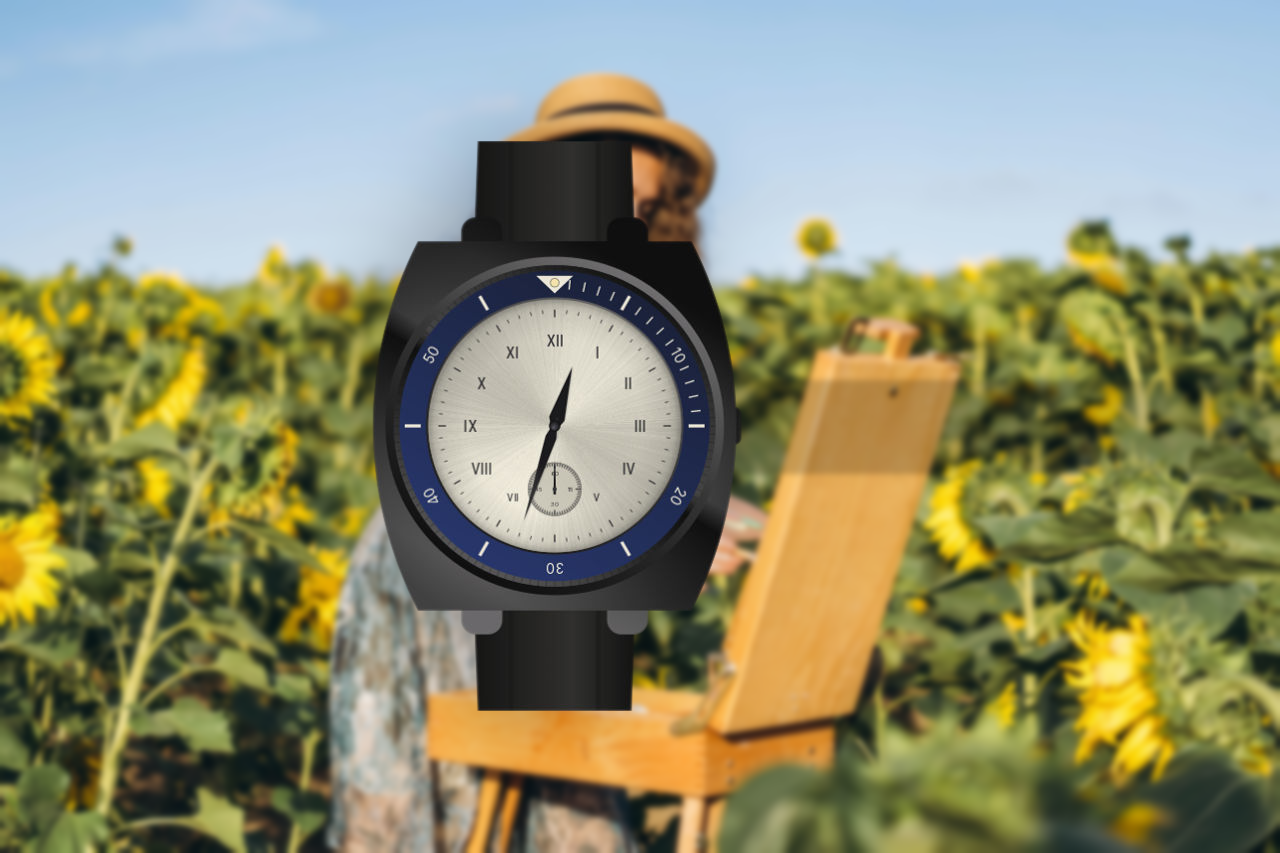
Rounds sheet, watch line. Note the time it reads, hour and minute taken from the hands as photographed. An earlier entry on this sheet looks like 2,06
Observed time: 12,33
